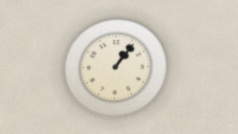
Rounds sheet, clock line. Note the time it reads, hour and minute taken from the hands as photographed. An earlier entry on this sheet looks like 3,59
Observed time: 1,06
